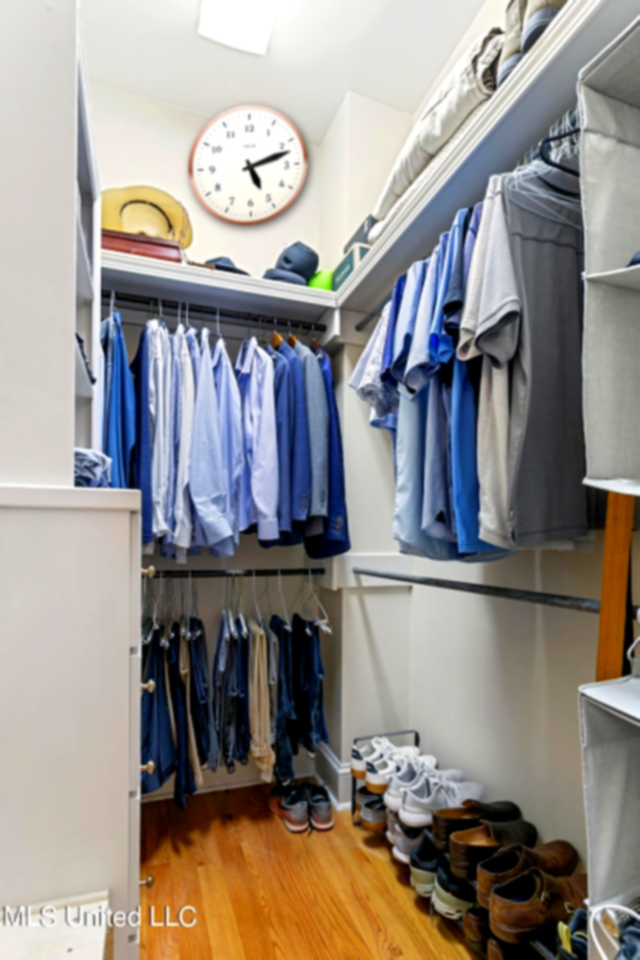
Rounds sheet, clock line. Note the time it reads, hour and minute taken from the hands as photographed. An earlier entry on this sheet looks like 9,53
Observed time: 5,12
